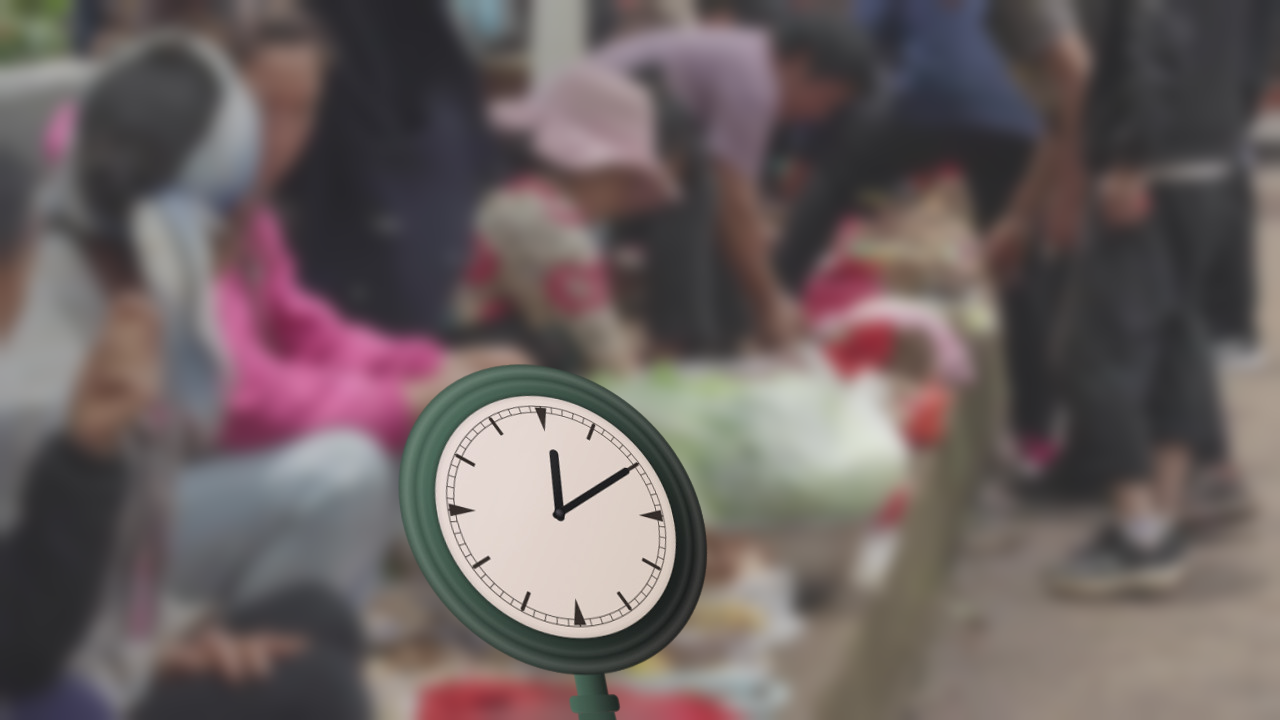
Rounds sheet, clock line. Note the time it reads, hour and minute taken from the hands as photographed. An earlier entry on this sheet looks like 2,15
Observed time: 12,10
